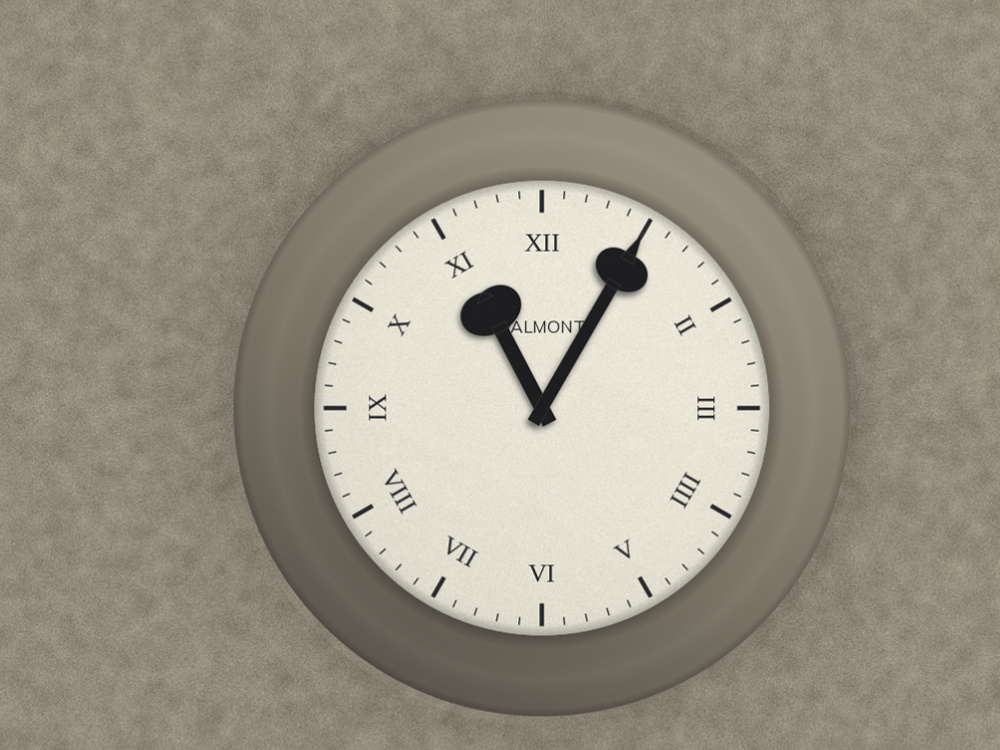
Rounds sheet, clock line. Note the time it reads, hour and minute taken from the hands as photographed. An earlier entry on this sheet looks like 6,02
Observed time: 11,05
